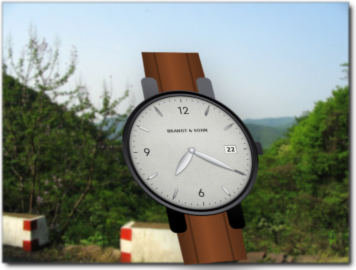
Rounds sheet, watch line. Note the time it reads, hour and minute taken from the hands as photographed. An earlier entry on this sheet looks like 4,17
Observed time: 7,20
